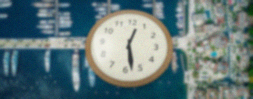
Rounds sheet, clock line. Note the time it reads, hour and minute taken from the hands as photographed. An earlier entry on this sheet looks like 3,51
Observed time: 12,28
